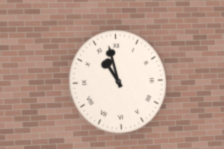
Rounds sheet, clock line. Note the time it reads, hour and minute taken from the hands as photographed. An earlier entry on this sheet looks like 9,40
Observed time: 10,58
